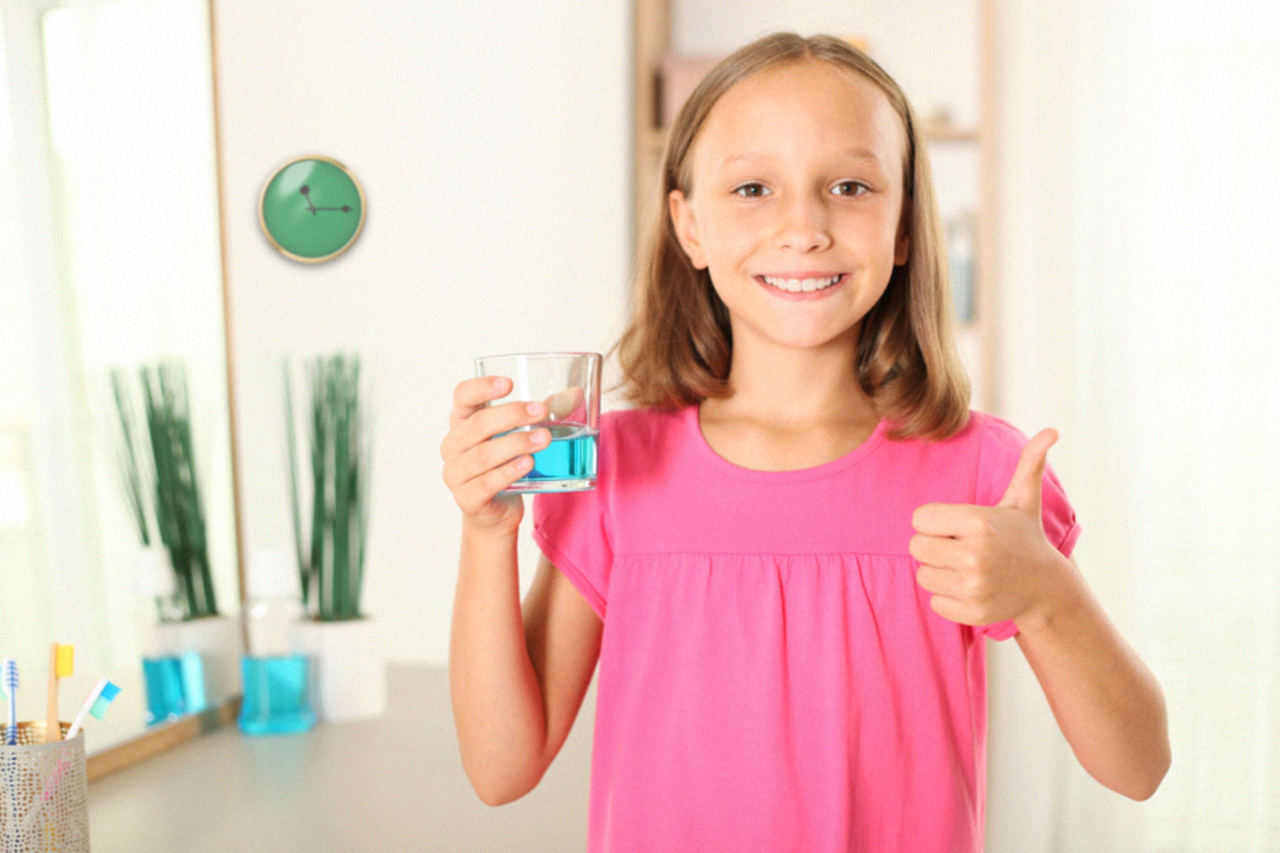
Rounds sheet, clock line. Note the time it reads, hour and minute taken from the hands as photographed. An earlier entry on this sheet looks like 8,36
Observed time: 11,15
